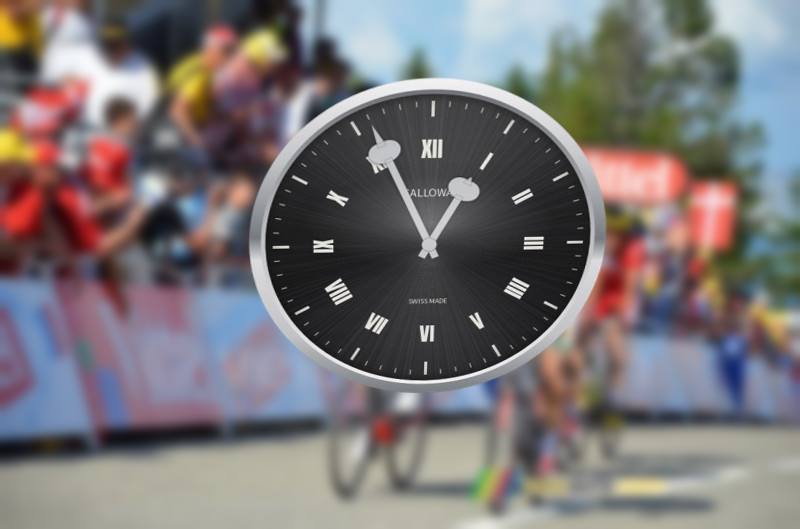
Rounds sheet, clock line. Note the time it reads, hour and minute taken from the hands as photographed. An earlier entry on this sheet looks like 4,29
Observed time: 12,56
